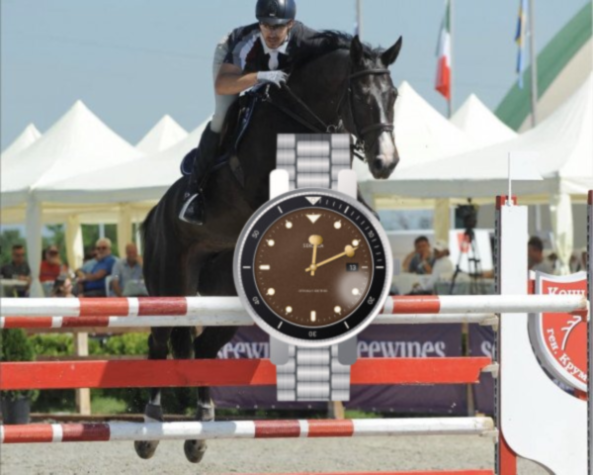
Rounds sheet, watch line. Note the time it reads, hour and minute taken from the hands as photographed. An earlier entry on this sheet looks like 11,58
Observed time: 12,11
